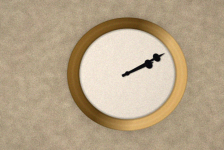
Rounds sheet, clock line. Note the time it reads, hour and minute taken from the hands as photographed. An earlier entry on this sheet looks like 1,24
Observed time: 2,10
